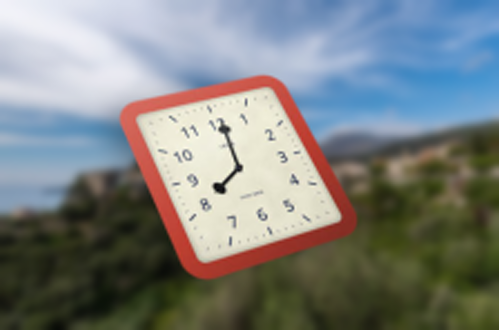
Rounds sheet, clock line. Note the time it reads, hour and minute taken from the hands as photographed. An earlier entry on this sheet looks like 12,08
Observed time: 8,01
